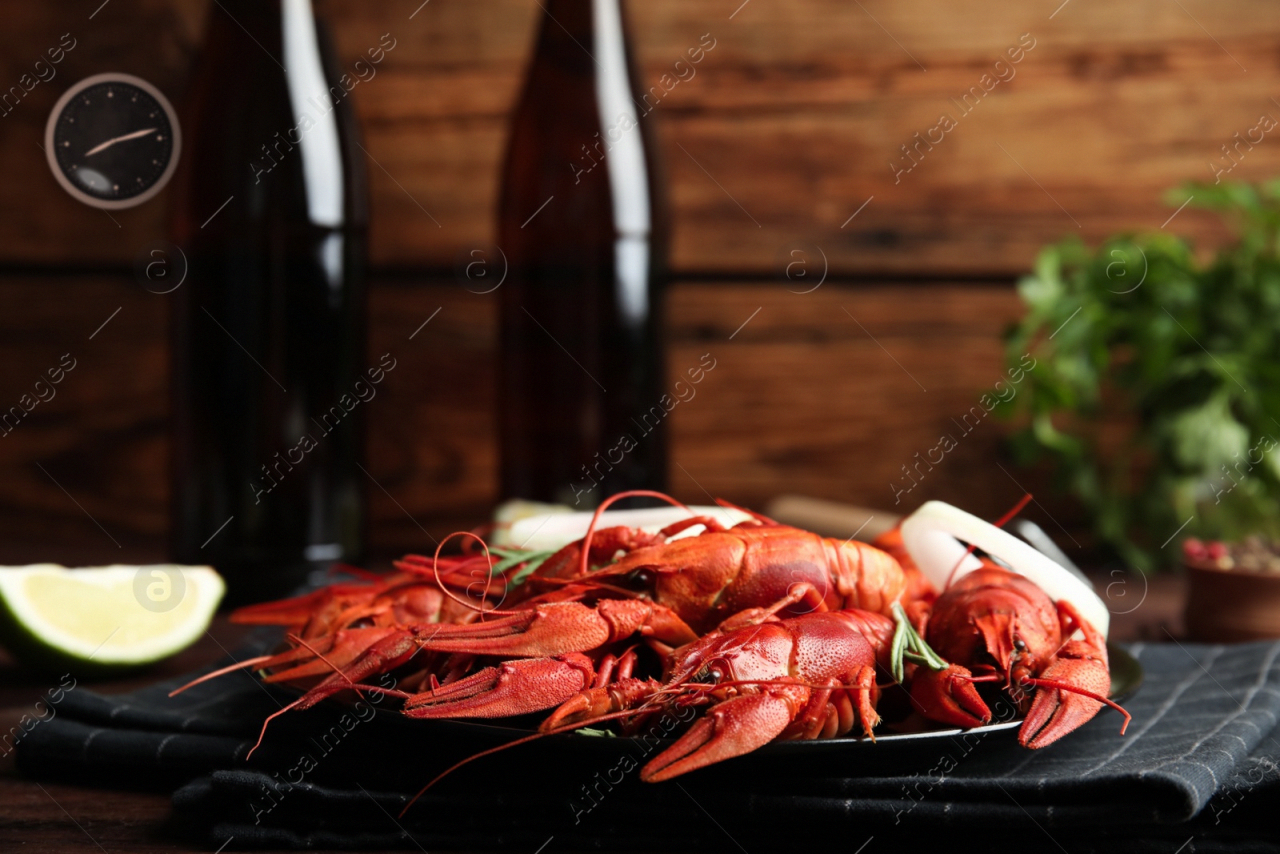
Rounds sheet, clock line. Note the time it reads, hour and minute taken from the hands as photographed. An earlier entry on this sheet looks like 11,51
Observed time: 8,13
